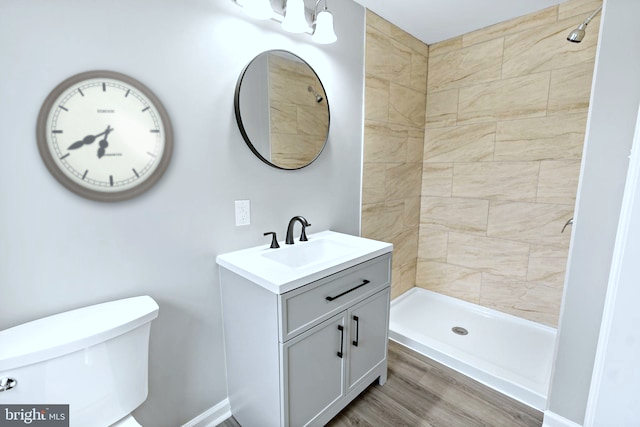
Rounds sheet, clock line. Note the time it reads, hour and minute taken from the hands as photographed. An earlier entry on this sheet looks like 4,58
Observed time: 6,41
